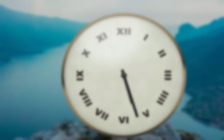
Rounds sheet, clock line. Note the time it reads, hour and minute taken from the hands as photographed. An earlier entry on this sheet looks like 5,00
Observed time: 5,27
